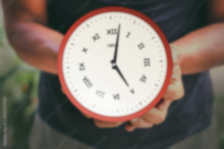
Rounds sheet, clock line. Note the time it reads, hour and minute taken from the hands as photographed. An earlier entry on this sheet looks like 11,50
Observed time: 5,02
